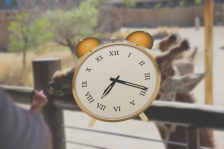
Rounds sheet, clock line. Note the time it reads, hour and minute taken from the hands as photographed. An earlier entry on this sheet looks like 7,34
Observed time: 7,19
